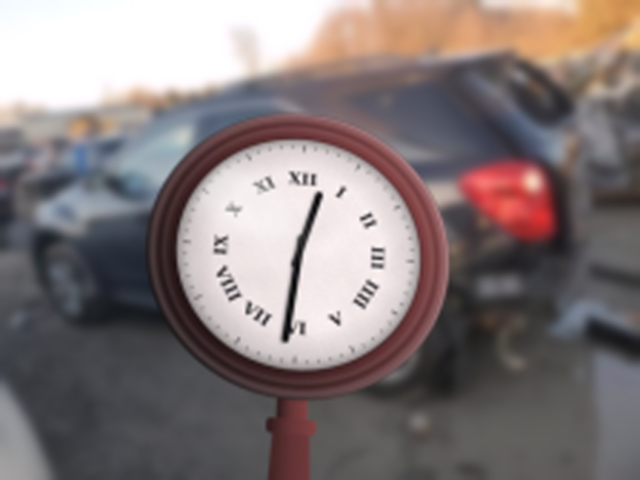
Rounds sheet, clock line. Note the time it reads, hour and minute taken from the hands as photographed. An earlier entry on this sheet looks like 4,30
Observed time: 12,31
